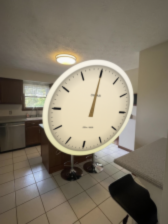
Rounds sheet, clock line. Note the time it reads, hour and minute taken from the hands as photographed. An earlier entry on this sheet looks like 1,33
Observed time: 12,00
